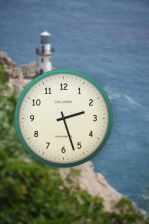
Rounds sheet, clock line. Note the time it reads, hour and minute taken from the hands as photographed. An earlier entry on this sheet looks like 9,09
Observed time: 2,27
